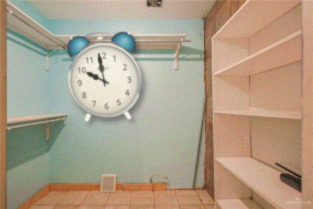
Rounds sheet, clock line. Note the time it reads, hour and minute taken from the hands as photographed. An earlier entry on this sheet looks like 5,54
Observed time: 9,59
